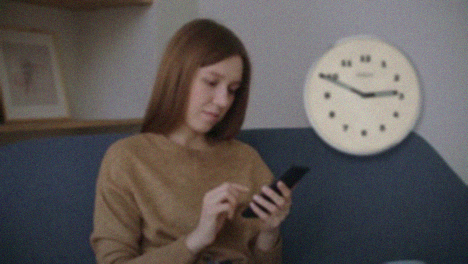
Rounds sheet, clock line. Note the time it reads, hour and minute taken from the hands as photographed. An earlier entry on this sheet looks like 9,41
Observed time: 2,49
